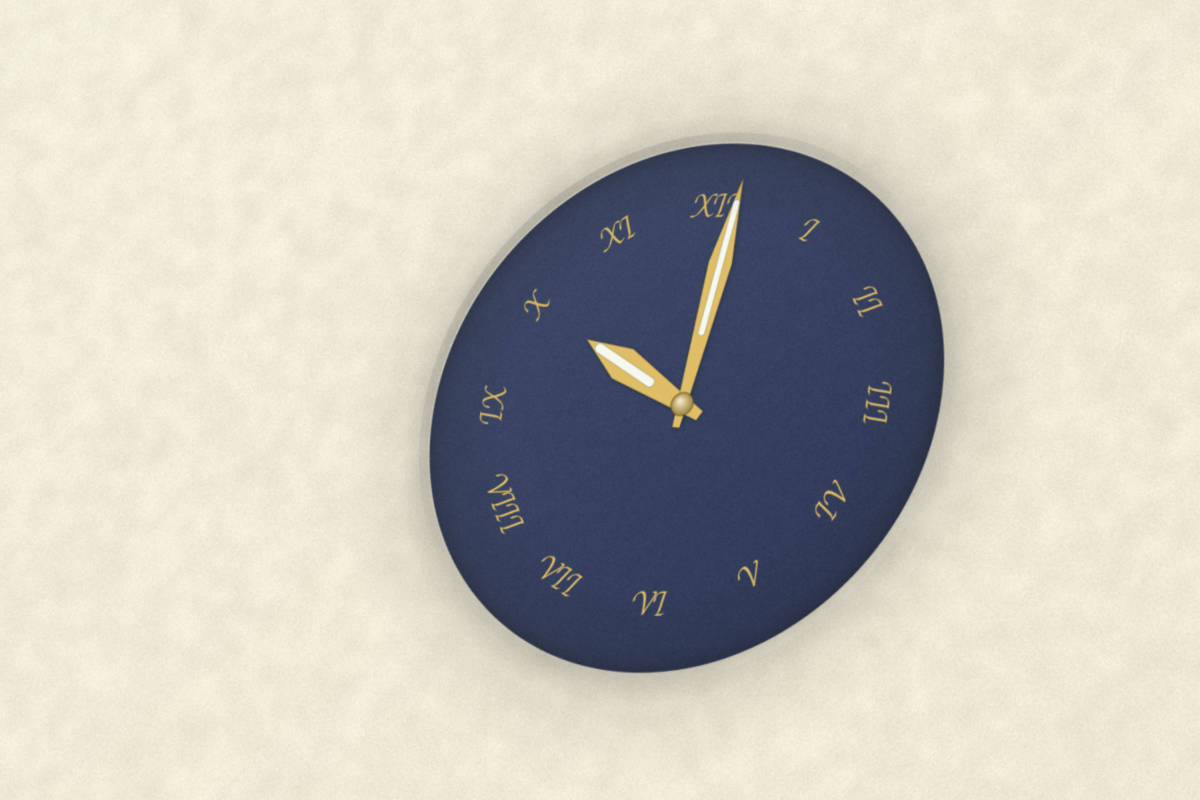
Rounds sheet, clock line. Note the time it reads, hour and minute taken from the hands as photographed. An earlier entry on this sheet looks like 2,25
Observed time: 10,01
